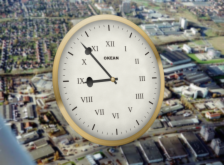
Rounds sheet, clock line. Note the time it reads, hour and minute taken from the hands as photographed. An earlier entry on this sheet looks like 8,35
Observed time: 8,53
